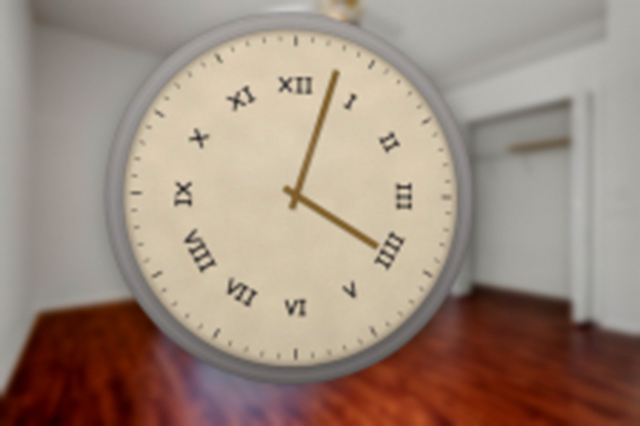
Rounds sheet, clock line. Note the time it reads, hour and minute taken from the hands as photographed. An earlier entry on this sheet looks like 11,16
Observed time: 4,03
